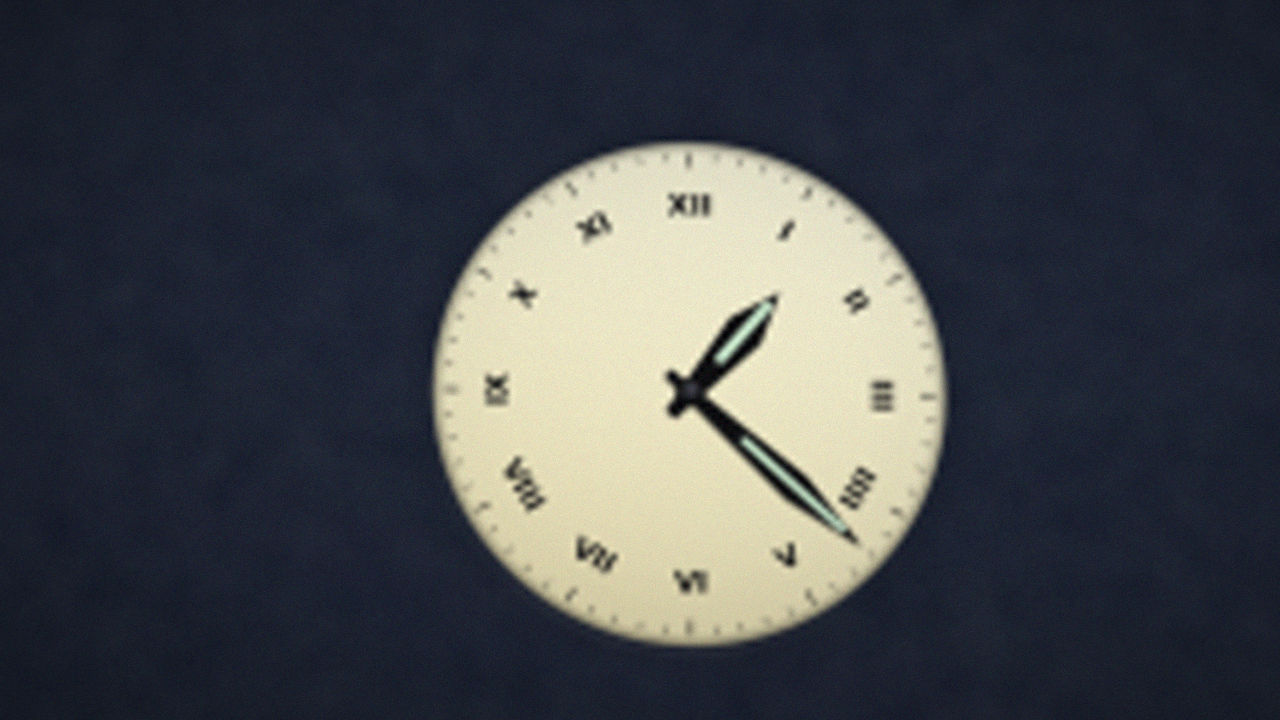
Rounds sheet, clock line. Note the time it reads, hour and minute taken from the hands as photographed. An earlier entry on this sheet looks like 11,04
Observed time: 1,22
